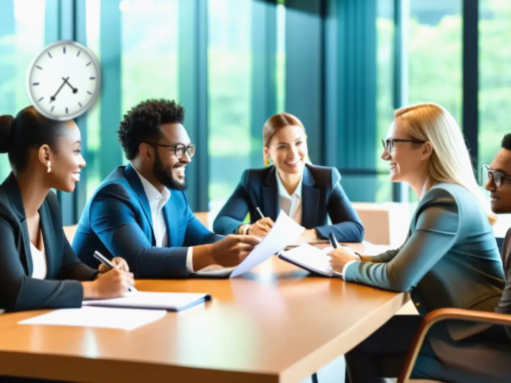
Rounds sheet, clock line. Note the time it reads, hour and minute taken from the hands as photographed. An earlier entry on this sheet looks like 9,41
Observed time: 4,37
